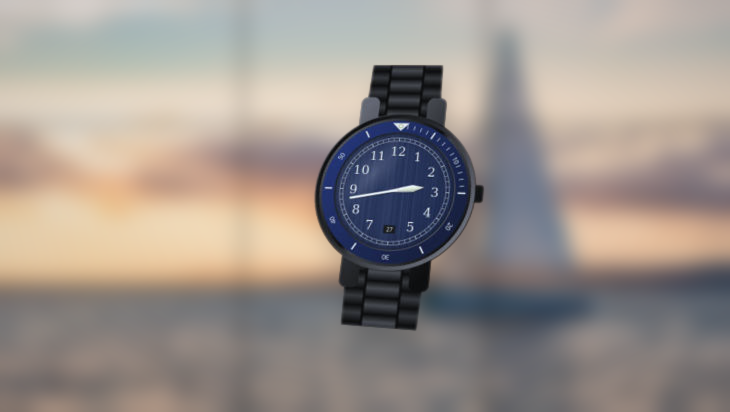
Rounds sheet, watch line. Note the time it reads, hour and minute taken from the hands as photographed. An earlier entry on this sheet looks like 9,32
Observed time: 2,43
